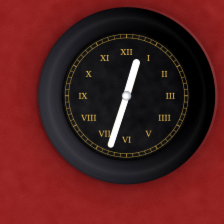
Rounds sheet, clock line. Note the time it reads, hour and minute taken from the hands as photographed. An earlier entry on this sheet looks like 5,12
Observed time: 12,33
